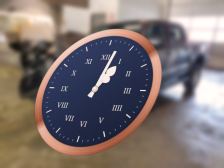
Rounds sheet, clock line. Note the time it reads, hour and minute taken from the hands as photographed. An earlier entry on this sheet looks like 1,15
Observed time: 1,02
